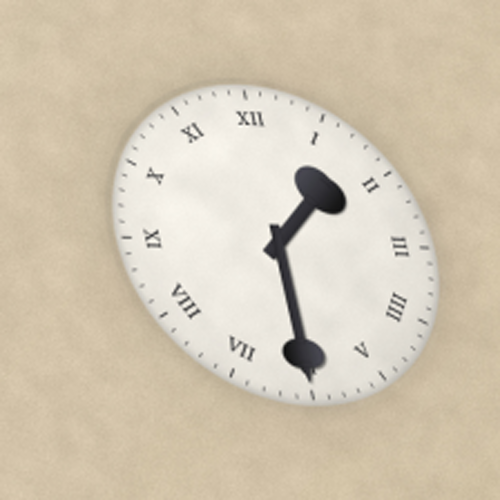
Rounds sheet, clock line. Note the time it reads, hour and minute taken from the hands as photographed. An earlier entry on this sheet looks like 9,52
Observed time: 1,30
